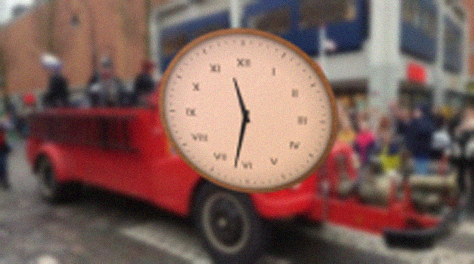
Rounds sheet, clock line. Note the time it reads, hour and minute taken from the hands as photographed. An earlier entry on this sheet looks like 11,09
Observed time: 11,32
